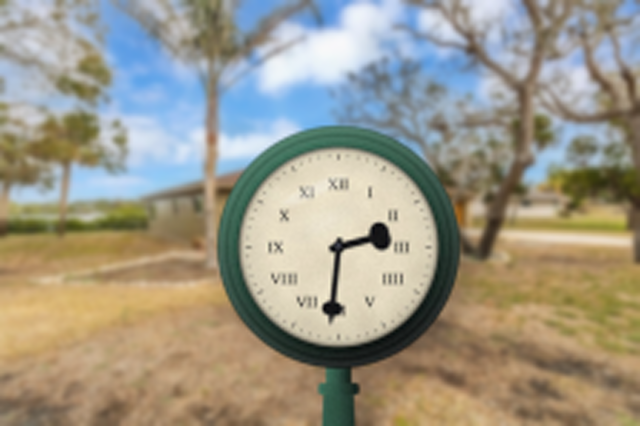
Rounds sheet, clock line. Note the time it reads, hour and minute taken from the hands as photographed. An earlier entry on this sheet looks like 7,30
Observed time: 2,31
